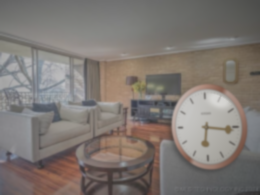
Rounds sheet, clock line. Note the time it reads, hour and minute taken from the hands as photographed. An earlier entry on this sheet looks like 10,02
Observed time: 6,16
